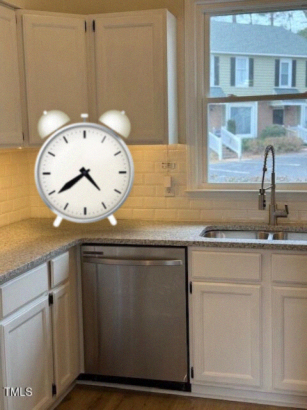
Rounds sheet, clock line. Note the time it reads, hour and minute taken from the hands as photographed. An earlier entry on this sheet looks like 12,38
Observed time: 4,39
